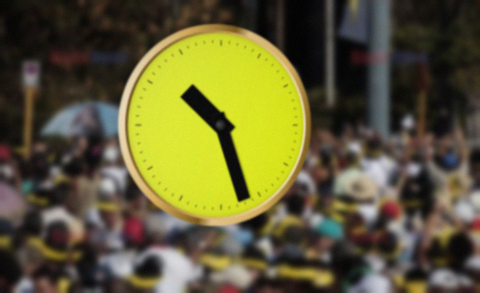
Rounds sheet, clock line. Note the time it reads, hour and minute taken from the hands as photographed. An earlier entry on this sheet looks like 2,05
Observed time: 10,27
